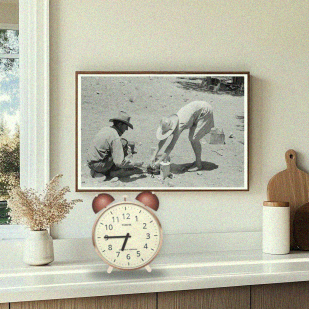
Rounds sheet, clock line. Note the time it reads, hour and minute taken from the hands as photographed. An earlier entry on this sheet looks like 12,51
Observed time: 6,45
